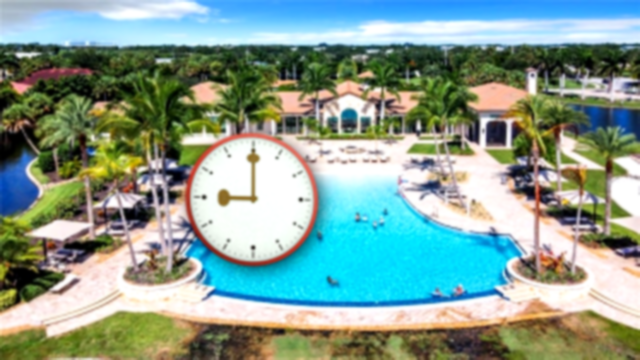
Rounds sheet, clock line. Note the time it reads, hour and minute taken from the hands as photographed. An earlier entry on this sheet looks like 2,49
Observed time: 9,00
